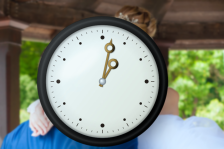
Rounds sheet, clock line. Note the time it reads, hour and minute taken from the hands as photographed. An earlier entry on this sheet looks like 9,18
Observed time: 1,02
